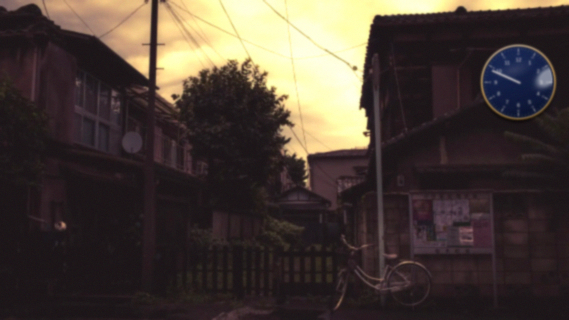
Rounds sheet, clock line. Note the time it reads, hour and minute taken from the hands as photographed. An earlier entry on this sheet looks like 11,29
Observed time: 9,49
